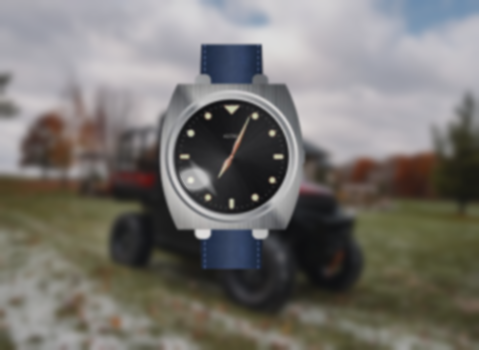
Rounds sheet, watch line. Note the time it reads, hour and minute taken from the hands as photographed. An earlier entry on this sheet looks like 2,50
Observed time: 7,04
